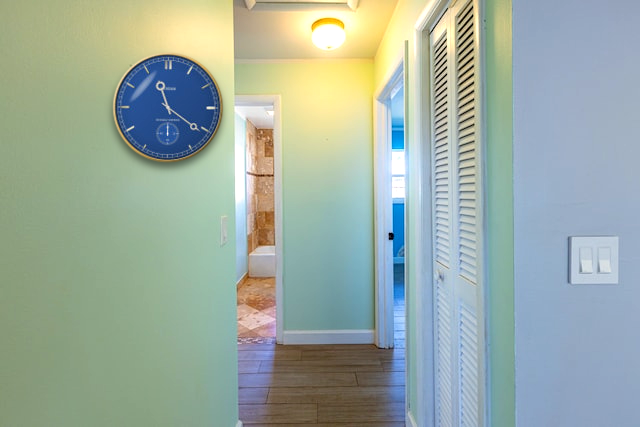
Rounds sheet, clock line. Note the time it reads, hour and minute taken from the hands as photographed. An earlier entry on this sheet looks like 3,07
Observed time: 11,21
